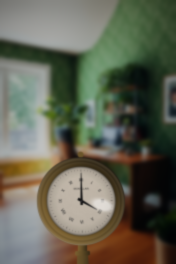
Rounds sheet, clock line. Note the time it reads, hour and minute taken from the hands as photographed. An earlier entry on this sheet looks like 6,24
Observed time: 4,00
